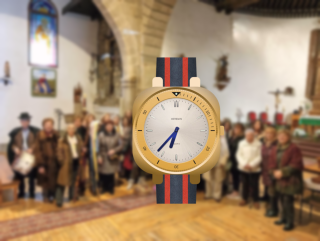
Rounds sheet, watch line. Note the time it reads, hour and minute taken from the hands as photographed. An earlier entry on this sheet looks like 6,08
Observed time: 6,37
